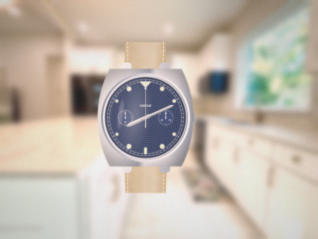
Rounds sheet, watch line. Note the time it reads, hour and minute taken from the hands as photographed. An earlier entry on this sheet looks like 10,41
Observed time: 8,11
